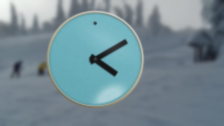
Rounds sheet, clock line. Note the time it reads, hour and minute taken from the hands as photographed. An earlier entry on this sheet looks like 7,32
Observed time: 4,10
